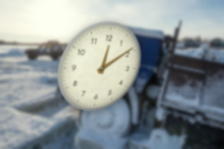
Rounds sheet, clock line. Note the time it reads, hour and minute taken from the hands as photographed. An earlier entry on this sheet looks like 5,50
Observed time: 12,09
